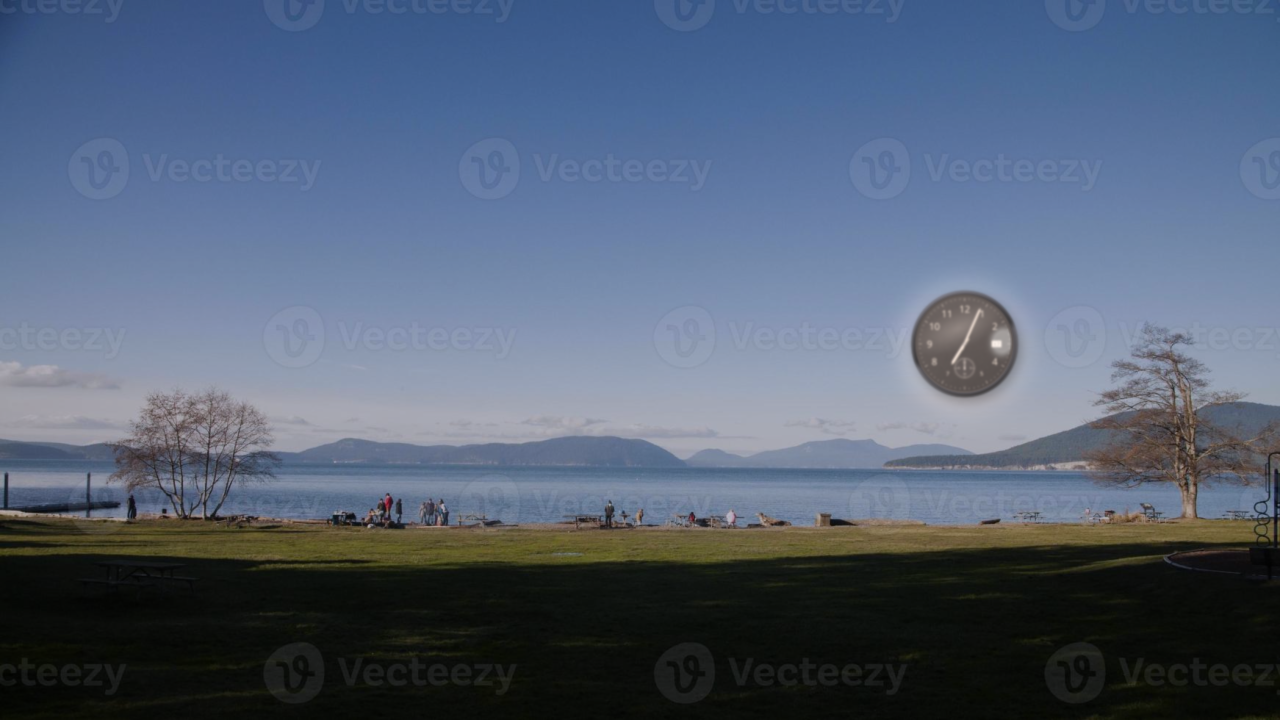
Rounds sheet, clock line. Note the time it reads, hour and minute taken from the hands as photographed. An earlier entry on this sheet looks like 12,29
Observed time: 7,04
